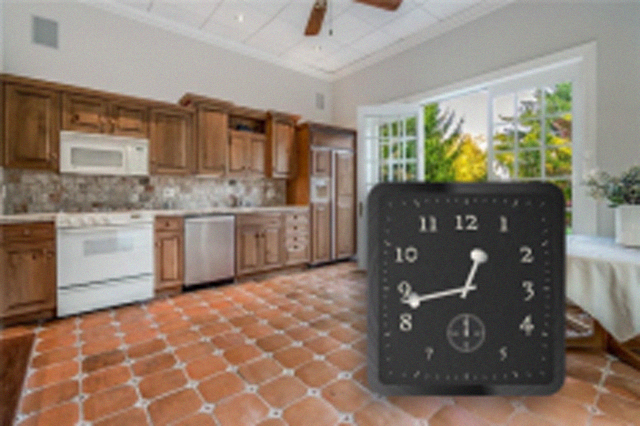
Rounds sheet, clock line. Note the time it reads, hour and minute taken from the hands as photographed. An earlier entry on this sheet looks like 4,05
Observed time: 12,43
